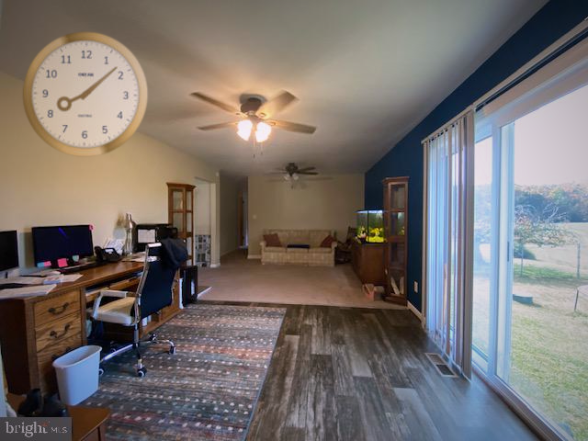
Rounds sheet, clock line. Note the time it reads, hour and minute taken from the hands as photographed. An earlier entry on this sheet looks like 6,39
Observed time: 8,08
